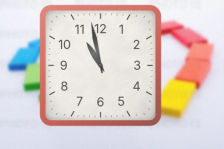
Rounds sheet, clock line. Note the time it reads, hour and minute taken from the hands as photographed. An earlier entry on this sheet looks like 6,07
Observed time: 10,58
